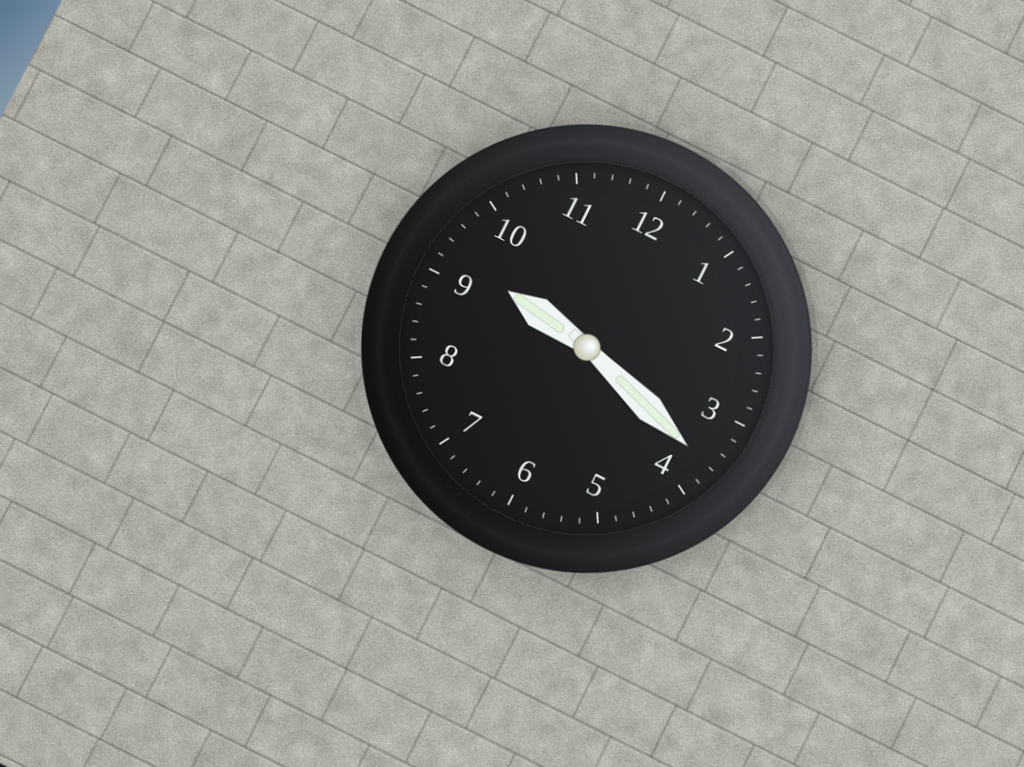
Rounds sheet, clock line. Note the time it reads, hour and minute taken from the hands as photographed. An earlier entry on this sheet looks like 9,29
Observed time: 9,18
